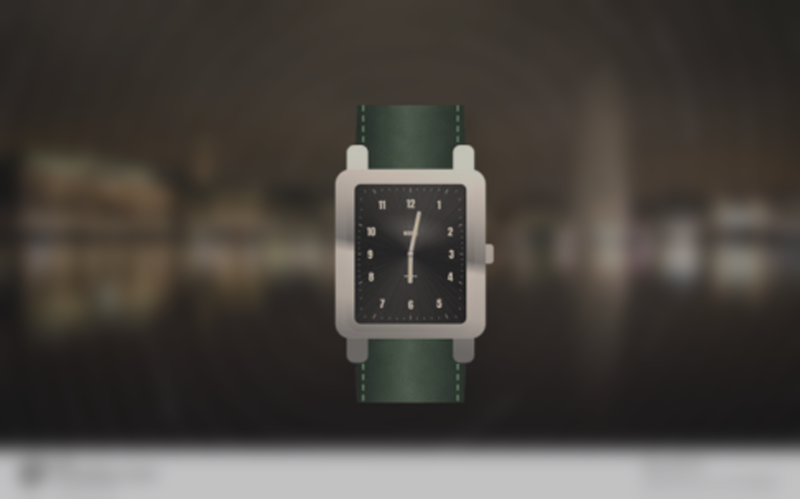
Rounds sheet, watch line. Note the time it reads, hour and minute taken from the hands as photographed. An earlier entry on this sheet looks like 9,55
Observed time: 6,02
